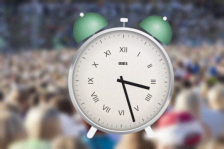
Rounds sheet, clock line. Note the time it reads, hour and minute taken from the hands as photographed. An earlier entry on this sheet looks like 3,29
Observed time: 3,27
